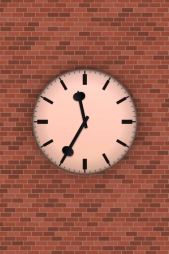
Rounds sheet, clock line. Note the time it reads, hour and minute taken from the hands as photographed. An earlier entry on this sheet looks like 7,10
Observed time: 11,35
